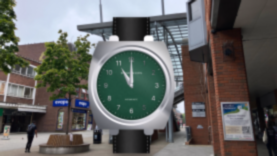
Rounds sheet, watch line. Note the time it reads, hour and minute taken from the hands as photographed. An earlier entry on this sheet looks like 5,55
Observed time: 11,00
